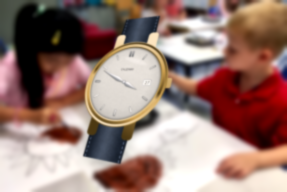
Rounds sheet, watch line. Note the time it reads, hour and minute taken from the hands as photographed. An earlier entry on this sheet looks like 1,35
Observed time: 3,49
